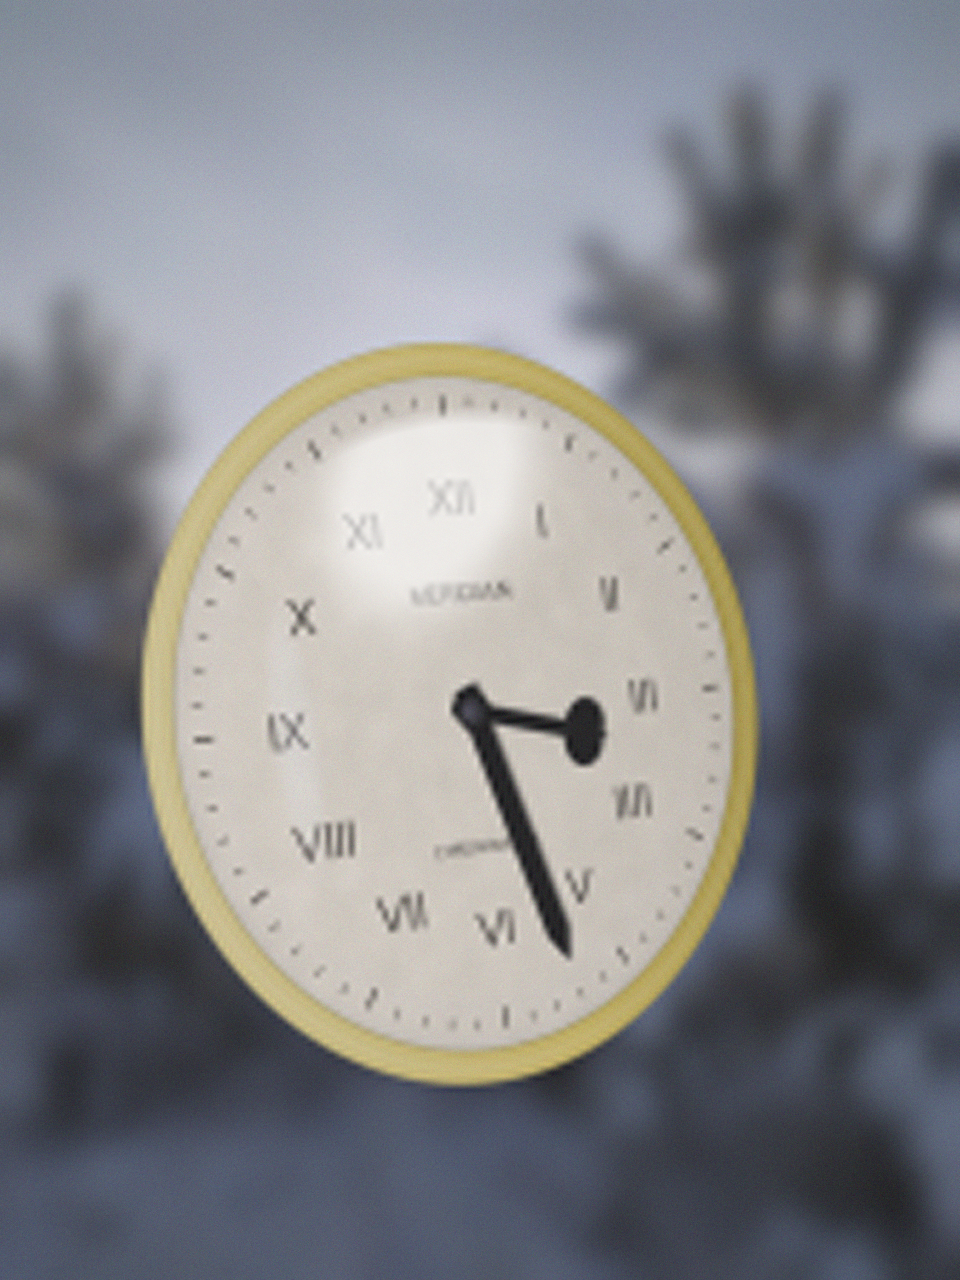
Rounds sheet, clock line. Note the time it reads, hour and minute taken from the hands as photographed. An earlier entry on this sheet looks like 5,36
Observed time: 3,27
